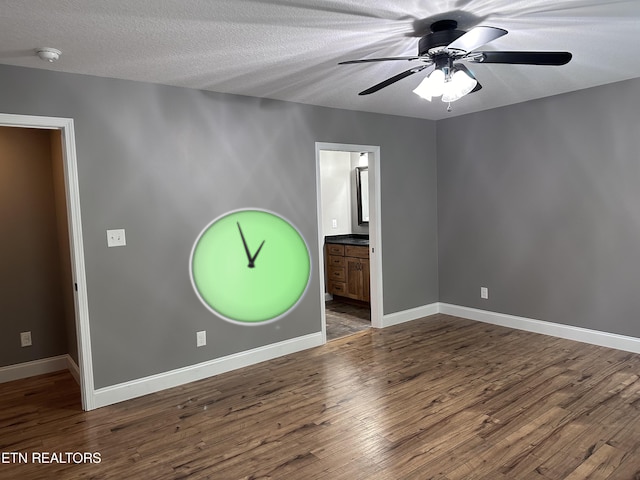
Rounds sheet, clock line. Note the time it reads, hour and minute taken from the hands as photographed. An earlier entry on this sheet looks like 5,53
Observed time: 12,57
